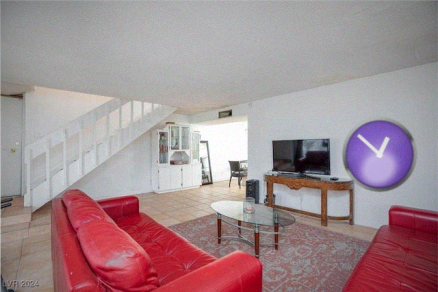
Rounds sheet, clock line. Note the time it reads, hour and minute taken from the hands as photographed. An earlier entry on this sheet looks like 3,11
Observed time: 12,52
